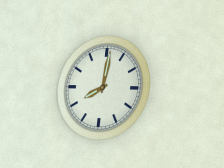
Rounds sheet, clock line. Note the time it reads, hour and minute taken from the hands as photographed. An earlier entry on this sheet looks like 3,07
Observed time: 8,01
